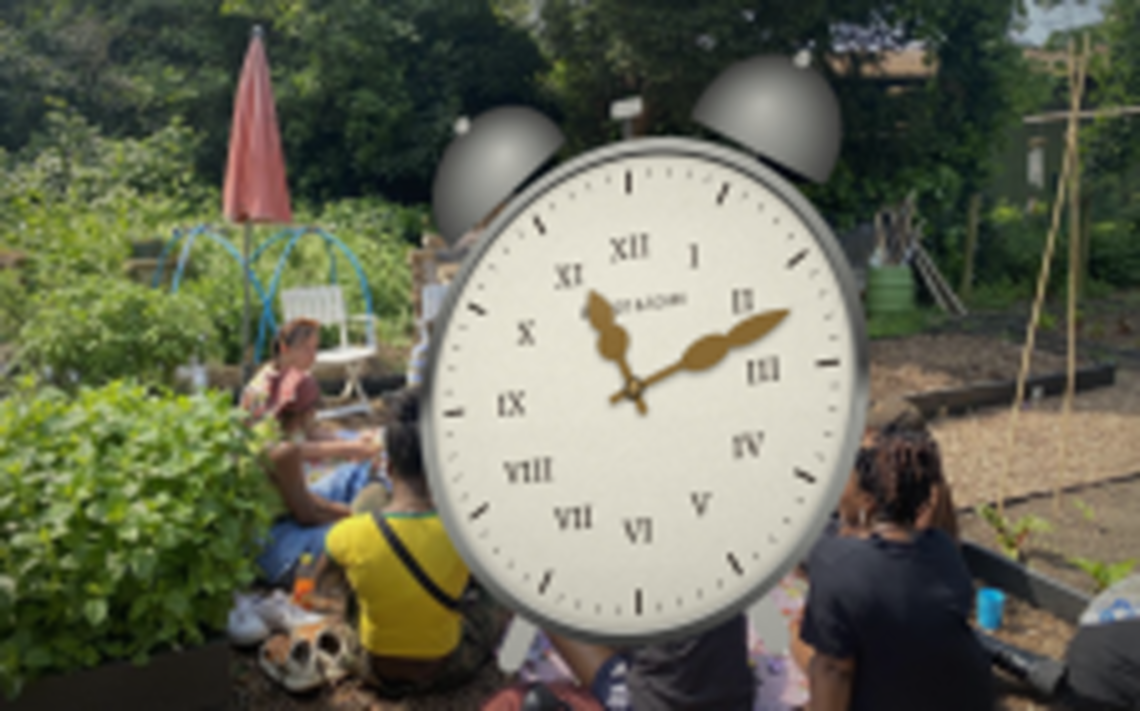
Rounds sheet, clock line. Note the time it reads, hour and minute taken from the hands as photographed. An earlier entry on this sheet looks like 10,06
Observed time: 11,12
